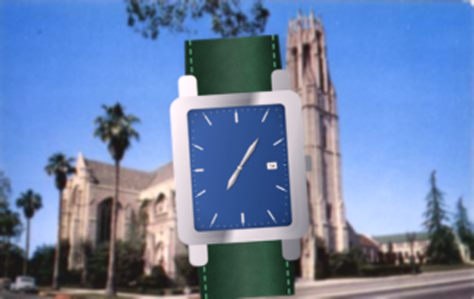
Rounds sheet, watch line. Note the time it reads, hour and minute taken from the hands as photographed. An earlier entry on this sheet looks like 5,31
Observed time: 7,06
